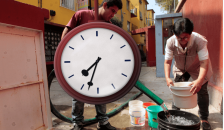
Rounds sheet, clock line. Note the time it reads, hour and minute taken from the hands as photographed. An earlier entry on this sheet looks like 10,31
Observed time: 7,33
